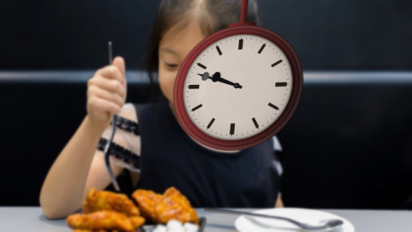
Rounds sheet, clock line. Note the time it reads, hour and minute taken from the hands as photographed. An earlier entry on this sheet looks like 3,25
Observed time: 9,48
